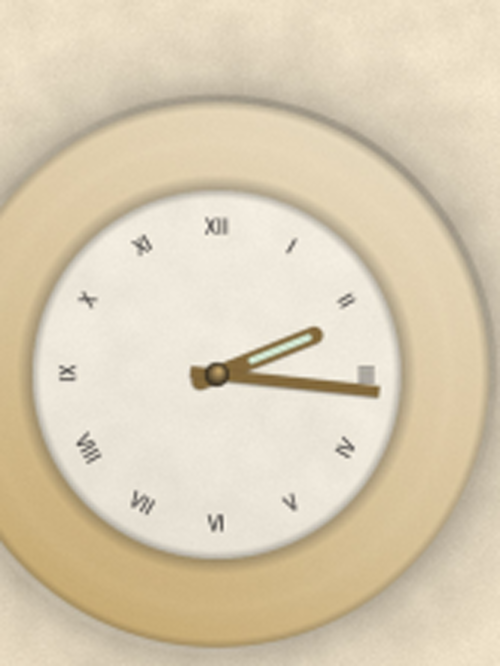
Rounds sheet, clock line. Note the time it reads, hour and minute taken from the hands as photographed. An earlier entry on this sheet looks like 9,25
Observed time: 2,16
